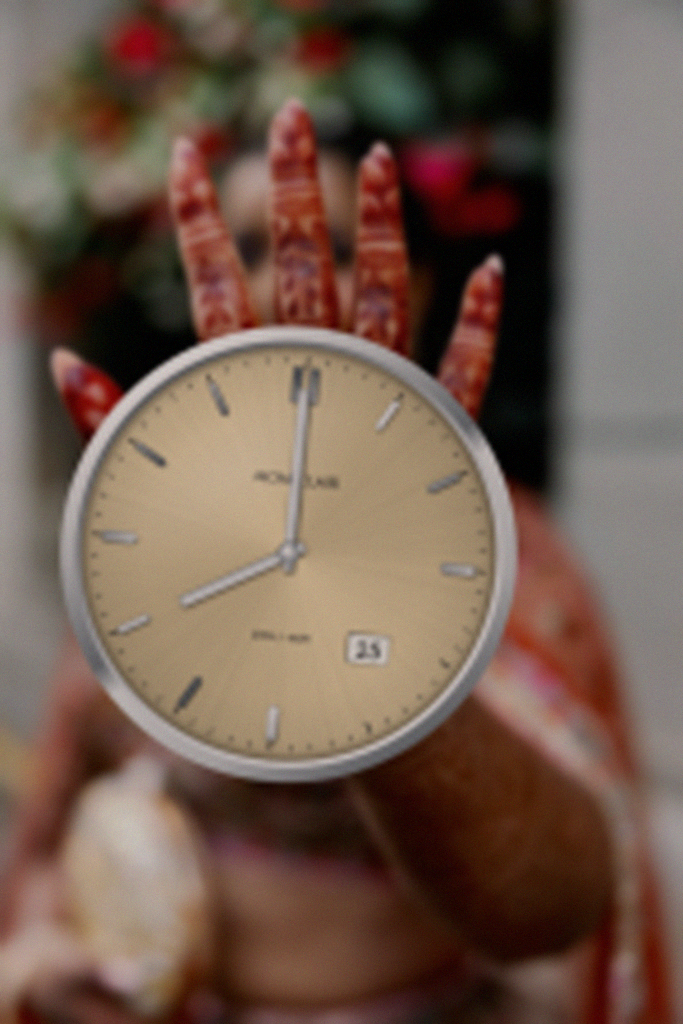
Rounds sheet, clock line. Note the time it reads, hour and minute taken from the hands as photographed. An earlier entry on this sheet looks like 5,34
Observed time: 8,00
